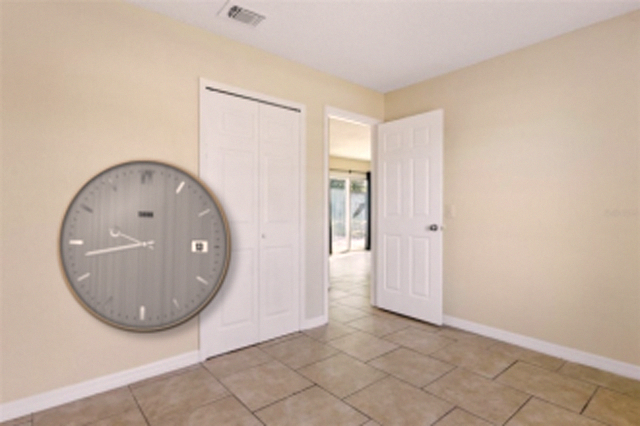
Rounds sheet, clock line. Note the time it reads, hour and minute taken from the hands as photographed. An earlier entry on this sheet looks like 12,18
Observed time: 9,43
